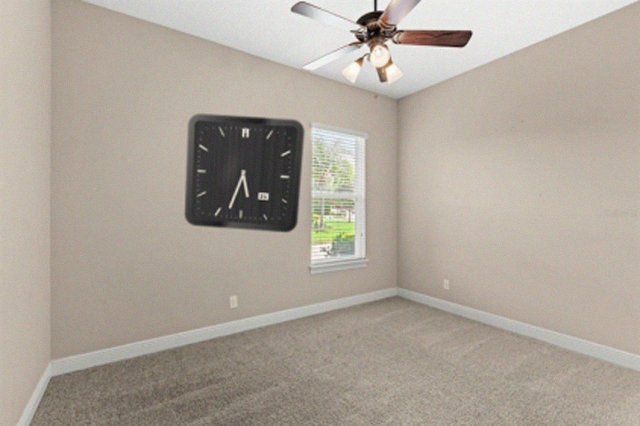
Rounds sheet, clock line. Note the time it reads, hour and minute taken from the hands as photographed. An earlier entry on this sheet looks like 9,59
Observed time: 5,33
